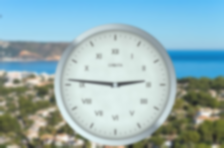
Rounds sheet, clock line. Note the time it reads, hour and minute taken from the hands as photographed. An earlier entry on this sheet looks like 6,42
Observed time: 2,46
